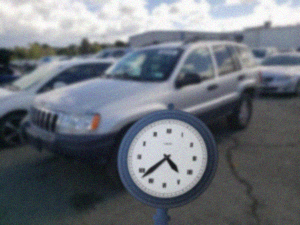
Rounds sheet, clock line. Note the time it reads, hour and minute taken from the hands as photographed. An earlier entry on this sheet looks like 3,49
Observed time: 4,38
